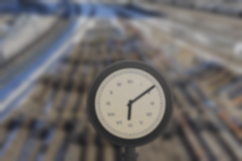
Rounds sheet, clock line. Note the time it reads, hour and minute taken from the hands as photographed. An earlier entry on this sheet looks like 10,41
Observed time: 6,09
